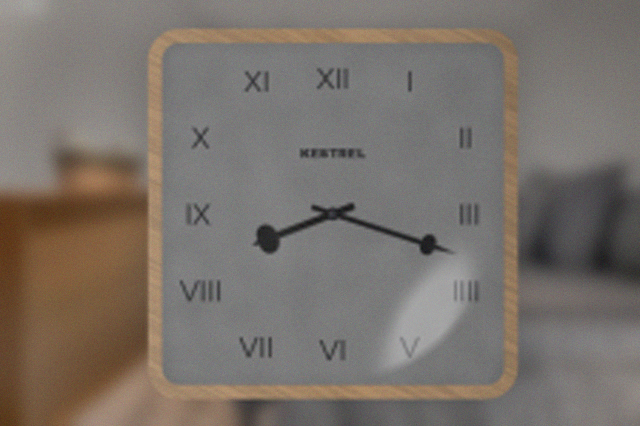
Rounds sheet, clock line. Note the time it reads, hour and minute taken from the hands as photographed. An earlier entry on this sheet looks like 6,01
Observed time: 8,18
